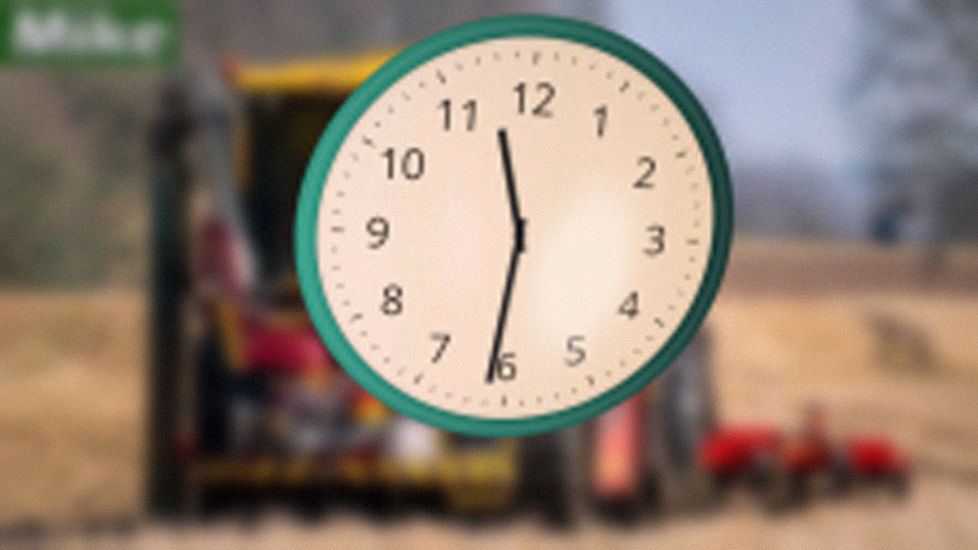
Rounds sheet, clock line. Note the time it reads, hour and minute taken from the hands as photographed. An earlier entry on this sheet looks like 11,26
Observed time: 11,31
